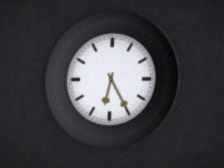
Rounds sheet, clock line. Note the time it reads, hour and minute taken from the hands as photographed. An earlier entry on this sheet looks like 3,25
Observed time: 6,25
